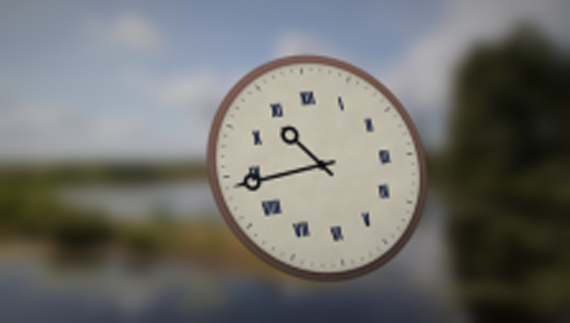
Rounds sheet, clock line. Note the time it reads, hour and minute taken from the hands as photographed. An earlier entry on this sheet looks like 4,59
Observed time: 10,44
